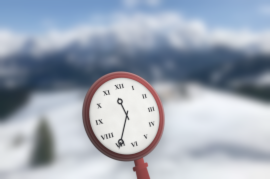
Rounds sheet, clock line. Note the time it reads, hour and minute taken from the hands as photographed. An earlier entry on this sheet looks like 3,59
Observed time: 11,35
